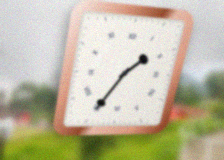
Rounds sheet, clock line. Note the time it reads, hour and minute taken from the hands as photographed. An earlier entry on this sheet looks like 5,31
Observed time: 1,35
